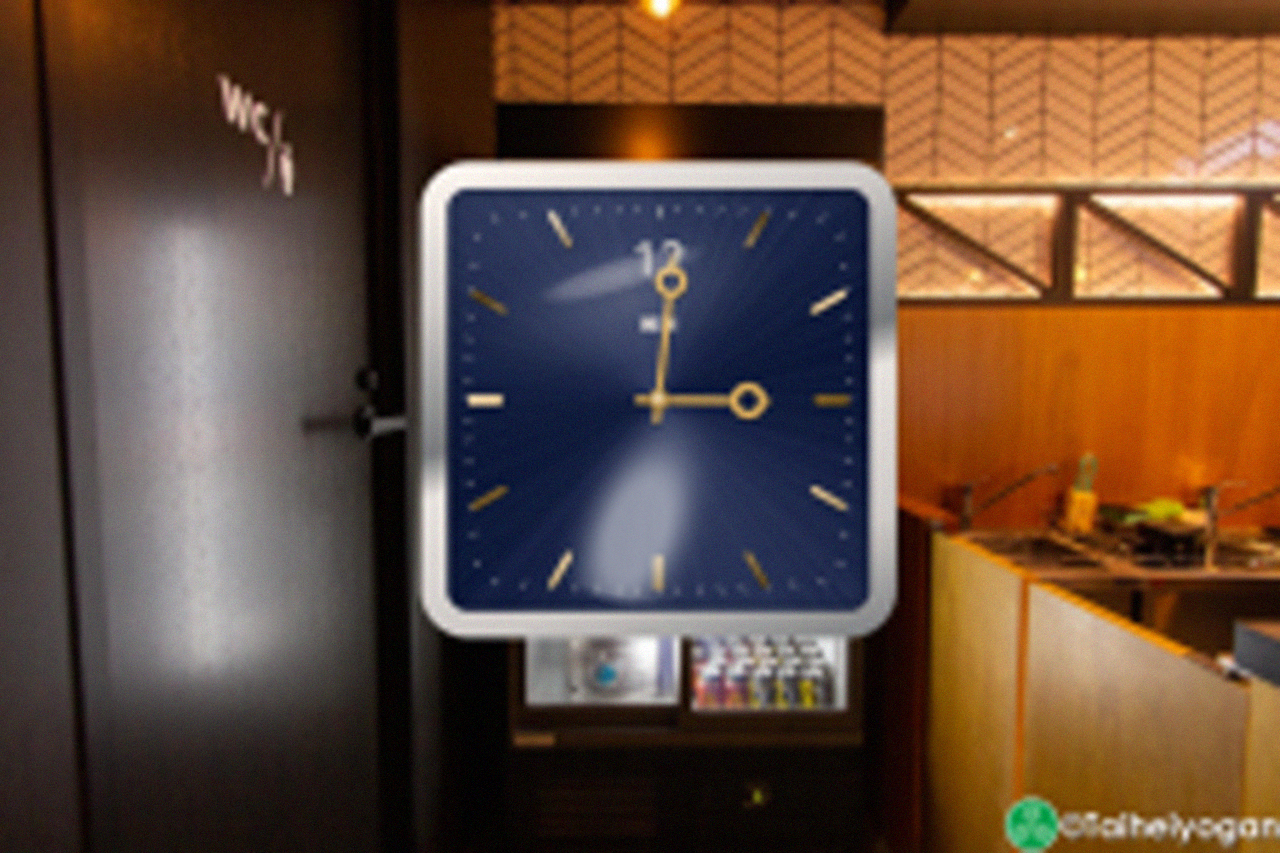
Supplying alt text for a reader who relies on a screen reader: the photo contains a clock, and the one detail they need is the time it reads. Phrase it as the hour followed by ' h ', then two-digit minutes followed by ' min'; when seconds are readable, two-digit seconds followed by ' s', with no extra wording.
3 h 01 min
